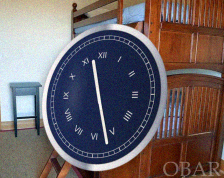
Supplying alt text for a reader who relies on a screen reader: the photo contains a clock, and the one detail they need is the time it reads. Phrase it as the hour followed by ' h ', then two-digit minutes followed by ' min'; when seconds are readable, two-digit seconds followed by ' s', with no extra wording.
11 h 27 min
